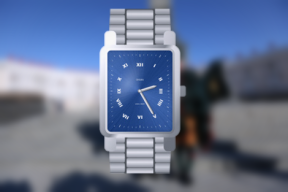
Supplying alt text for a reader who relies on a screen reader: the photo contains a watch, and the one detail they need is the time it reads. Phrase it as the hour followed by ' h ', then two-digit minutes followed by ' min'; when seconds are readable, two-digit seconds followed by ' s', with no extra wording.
2 h 25 min
